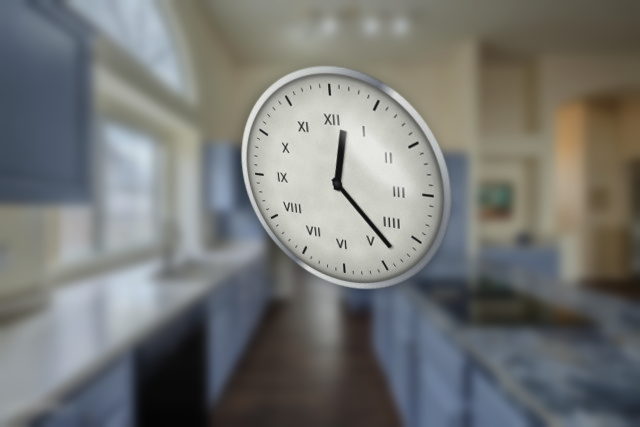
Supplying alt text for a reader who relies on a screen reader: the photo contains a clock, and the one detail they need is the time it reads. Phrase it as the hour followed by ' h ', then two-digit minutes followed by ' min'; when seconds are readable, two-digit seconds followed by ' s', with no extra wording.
12 h 23 min
